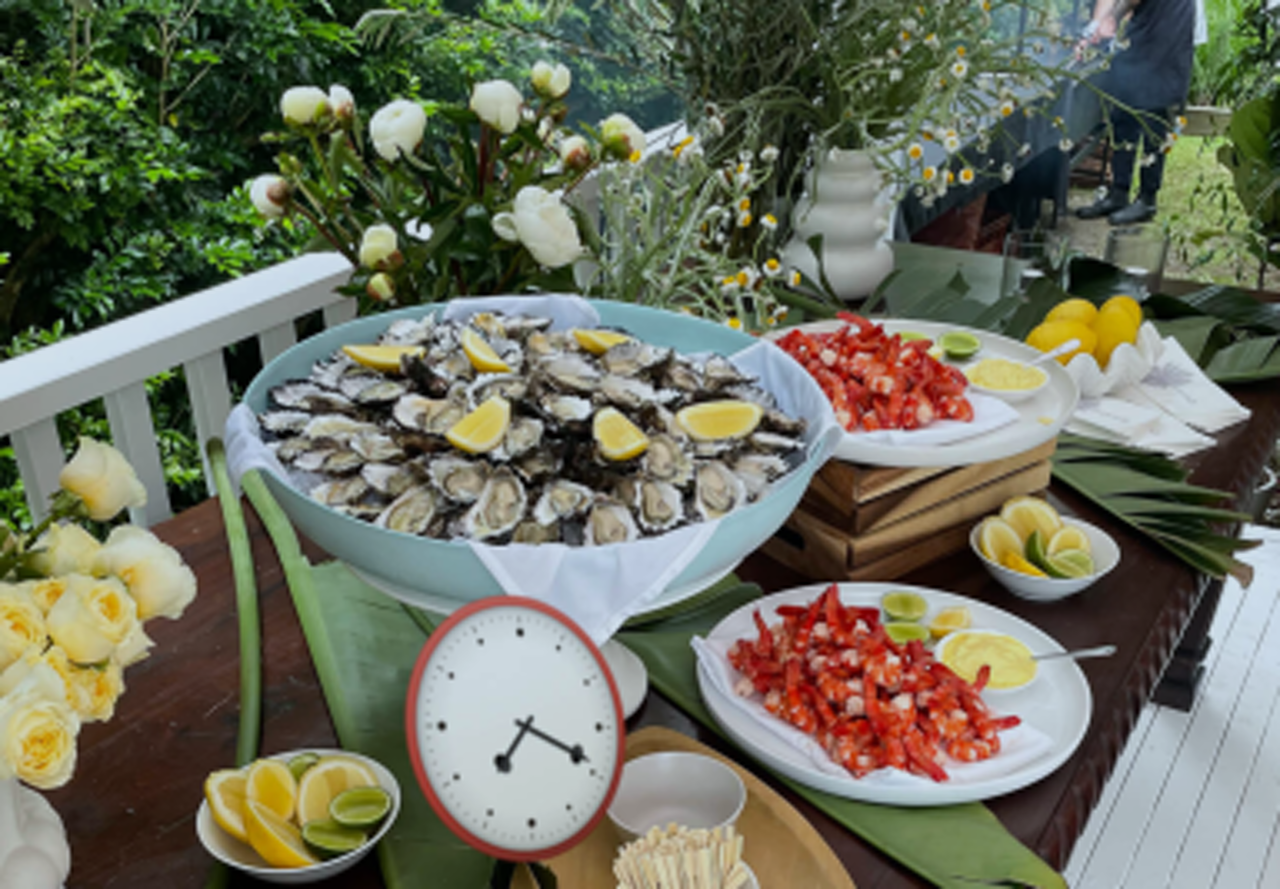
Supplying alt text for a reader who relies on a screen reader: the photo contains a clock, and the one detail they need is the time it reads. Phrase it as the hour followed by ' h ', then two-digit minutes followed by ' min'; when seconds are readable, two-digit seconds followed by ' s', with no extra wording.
7 h 19 min
